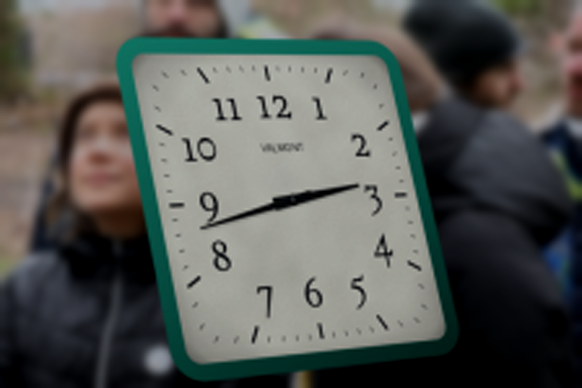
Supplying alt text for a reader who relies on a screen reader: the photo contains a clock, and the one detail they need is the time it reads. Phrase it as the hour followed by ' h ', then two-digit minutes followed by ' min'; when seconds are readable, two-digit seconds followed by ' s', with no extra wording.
2 h 43 min
